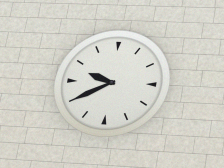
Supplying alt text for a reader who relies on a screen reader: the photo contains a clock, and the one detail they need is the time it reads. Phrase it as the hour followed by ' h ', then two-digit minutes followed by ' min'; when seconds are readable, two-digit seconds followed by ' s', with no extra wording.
9 h 40 min
